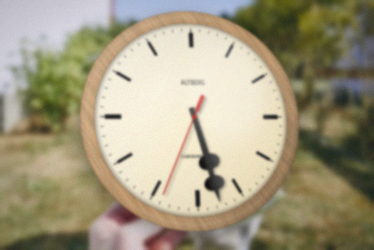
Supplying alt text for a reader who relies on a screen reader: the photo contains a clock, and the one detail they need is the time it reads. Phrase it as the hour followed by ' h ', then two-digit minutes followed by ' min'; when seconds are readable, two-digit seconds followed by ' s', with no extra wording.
5 h 27 min 34 s
